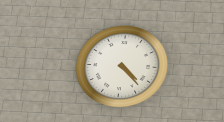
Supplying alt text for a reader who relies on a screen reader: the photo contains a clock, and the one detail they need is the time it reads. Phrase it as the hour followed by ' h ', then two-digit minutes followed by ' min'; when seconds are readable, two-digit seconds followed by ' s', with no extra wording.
4 h 23 min
